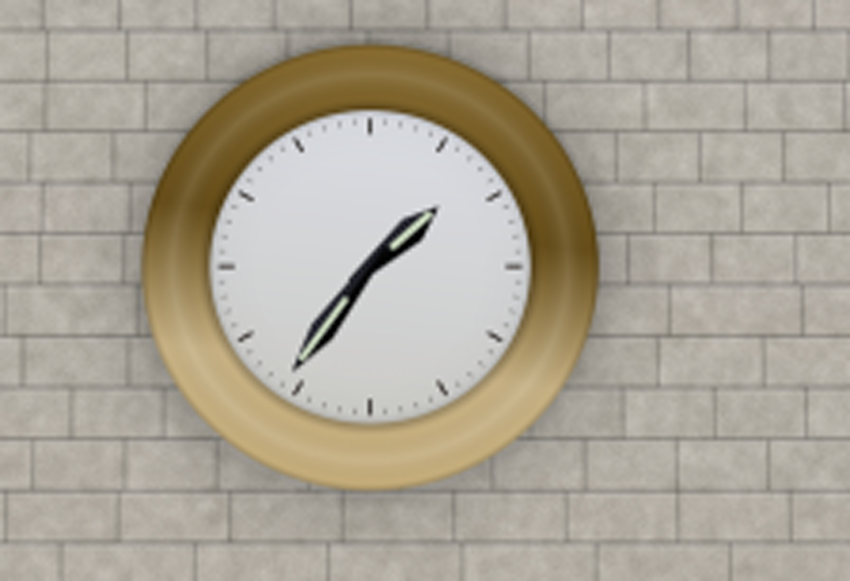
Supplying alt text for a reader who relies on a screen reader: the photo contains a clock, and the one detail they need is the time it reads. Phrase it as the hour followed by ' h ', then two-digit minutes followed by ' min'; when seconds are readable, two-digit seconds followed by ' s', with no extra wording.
1 h 36 min
